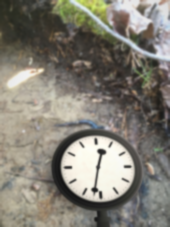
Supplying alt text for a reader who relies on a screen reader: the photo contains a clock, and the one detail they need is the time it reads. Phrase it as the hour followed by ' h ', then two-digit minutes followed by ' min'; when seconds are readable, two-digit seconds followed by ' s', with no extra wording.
12 h 32 min
